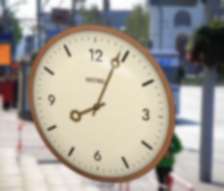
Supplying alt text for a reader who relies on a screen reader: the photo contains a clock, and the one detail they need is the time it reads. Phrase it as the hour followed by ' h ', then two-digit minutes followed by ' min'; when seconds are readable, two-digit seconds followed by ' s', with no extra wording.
8 h 04 min
